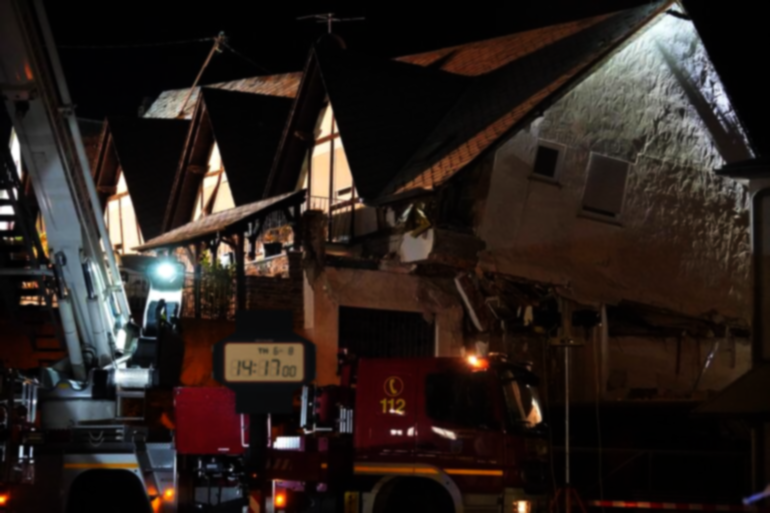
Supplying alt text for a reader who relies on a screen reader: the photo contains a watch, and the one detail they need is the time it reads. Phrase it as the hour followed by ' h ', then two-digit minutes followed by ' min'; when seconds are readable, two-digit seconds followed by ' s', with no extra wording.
14 h 17 min
